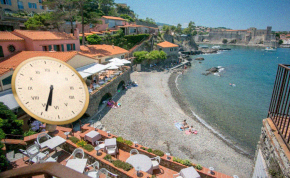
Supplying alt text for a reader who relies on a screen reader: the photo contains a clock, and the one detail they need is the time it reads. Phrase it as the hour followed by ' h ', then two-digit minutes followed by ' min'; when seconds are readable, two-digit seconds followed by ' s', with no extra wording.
6 h 34 min
